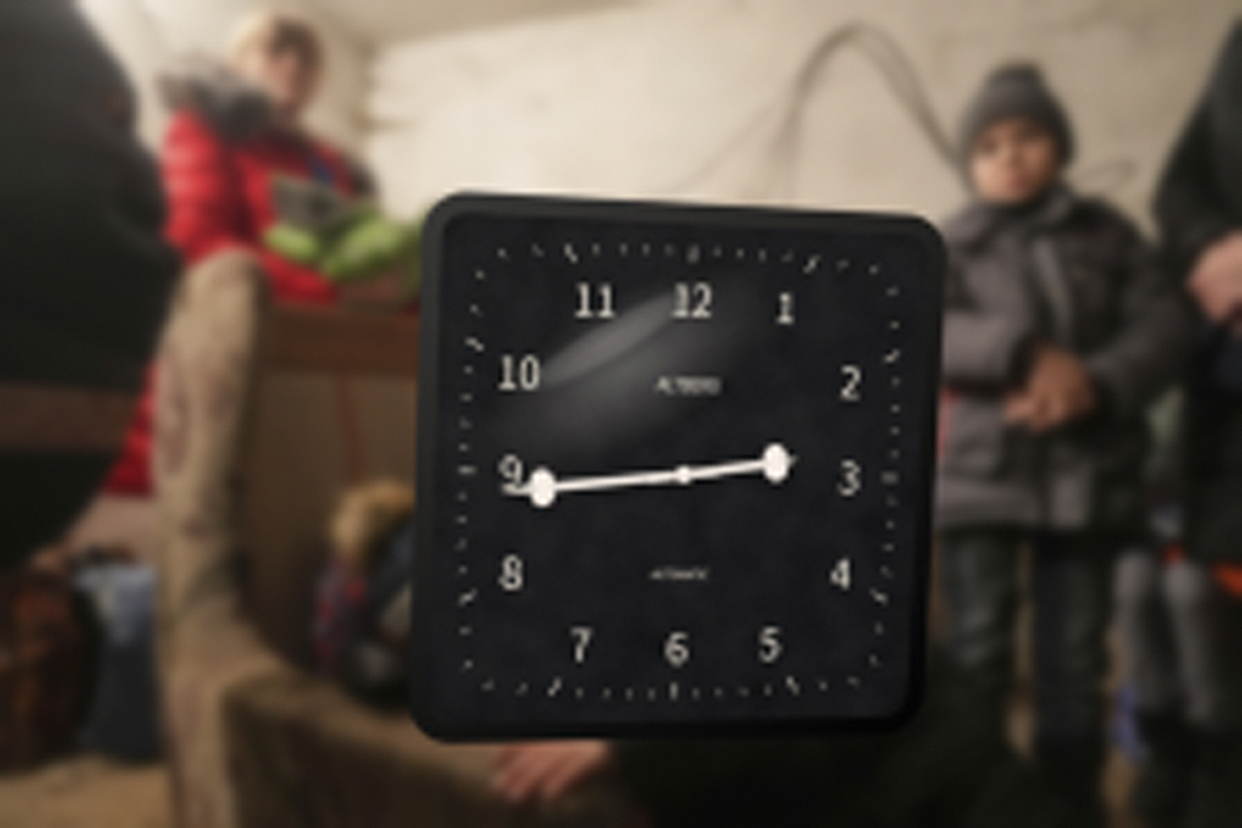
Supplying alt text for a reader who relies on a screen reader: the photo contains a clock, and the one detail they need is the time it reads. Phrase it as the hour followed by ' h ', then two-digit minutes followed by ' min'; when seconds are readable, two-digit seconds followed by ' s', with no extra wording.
2 h 44 min
